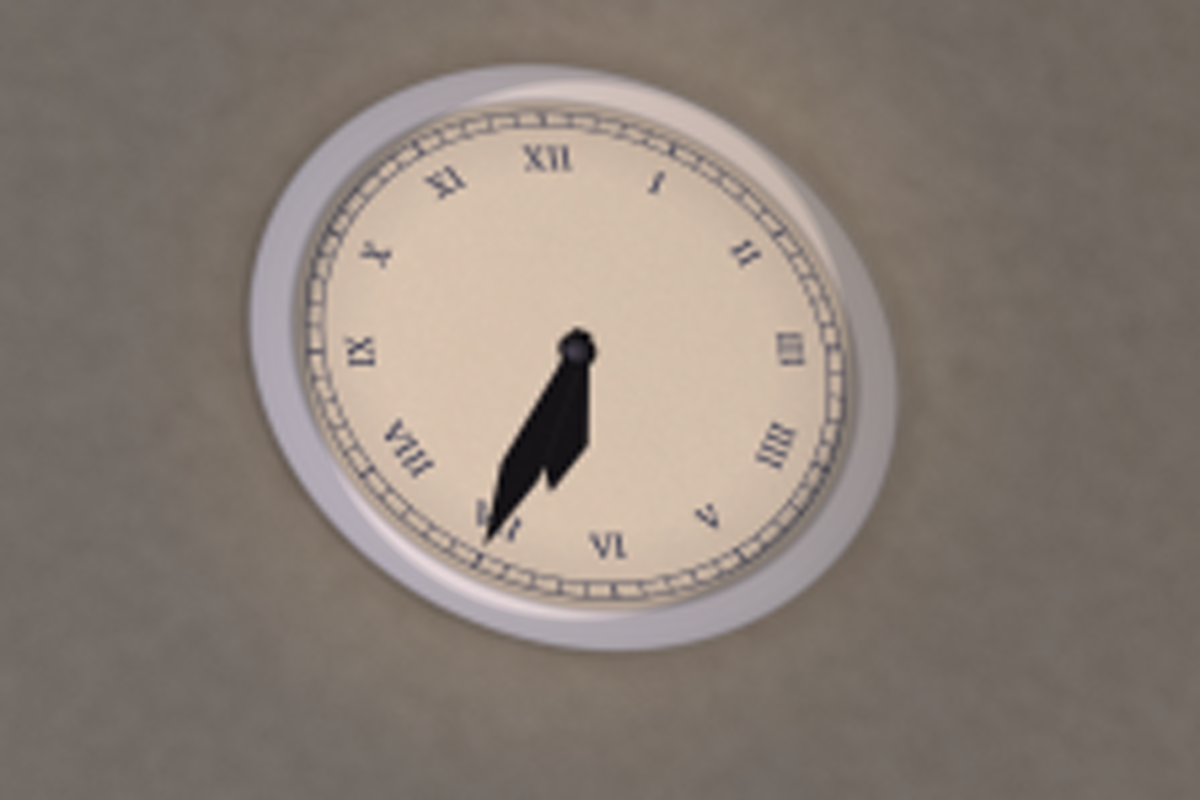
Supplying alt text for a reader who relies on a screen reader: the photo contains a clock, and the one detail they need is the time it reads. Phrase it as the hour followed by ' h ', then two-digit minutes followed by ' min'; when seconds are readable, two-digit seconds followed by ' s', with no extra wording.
6 h 35 min
